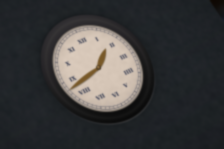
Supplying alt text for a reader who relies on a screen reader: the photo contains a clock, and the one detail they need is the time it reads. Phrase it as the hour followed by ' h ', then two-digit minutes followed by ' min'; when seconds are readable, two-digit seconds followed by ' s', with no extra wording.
1 h 43 min
